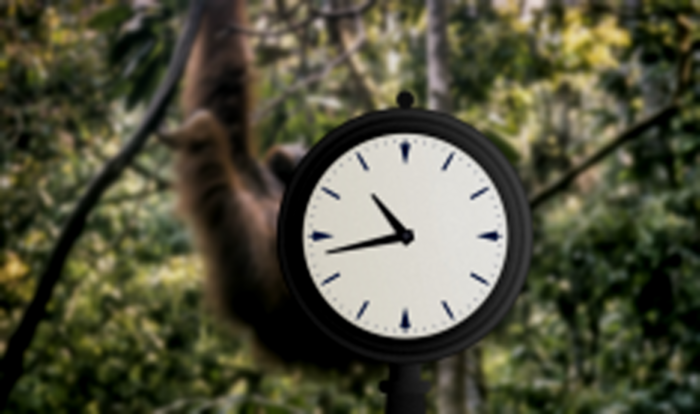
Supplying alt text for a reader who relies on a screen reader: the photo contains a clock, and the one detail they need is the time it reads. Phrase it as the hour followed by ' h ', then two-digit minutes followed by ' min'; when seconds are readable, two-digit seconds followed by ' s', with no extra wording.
10 h 43 min
